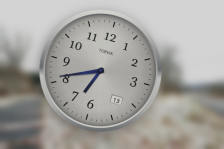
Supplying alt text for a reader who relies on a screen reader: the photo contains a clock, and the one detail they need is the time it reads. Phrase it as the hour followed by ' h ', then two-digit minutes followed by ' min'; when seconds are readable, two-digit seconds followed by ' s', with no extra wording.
6 h 41 min
